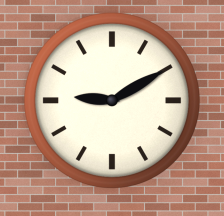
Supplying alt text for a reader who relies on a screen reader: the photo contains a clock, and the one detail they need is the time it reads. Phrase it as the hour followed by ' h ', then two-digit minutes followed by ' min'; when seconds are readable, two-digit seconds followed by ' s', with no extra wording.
9 h 10 min
